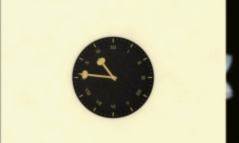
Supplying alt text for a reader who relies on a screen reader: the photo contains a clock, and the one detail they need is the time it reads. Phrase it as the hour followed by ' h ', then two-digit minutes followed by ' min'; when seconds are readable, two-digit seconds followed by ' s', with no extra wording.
10 h 46 min
